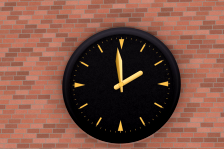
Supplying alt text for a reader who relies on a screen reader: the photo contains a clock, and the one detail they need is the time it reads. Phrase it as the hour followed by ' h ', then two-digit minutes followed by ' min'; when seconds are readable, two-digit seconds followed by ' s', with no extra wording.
1 h 59 min
